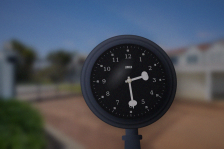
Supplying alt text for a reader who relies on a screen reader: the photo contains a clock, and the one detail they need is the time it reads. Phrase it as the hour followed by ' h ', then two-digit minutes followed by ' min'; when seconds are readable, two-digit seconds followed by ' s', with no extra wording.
2 h 29 min
